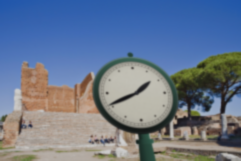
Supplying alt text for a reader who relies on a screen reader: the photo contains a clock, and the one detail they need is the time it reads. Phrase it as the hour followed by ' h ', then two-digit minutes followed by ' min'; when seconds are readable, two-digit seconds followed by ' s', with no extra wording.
1 h 41 min
